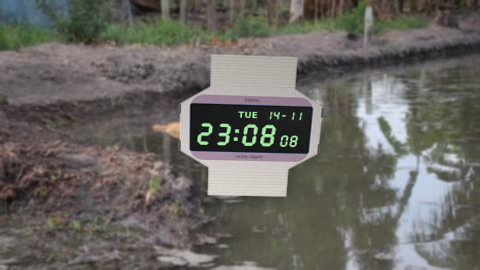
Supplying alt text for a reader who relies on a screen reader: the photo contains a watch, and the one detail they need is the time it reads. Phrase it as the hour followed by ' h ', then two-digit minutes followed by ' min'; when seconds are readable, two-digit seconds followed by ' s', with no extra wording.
23 h 08 min 08 s
